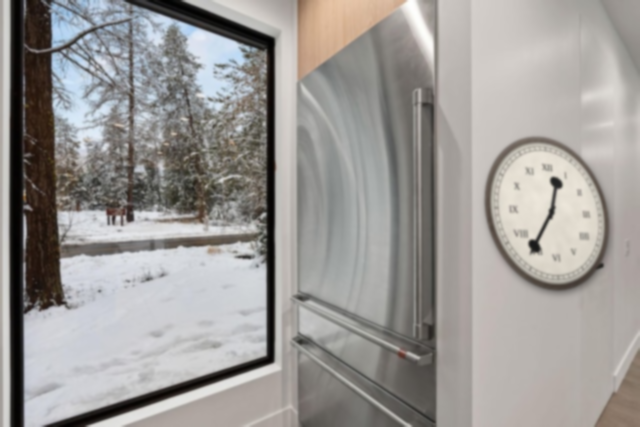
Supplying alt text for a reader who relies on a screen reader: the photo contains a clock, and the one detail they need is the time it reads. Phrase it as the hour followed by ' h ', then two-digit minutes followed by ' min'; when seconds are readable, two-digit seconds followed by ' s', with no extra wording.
12 h 36 min
